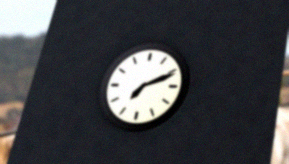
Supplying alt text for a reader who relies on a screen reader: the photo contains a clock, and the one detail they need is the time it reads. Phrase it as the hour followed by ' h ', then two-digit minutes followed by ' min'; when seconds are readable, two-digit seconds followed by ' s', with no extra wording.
7 h 11 min
